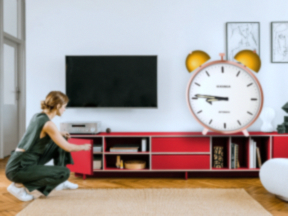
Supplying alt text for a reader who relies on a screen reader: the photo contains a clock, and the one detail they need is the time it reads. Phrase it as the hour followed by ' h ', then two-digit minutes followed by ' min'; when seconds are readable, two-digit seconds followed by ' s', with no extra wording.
8 h 46 min
